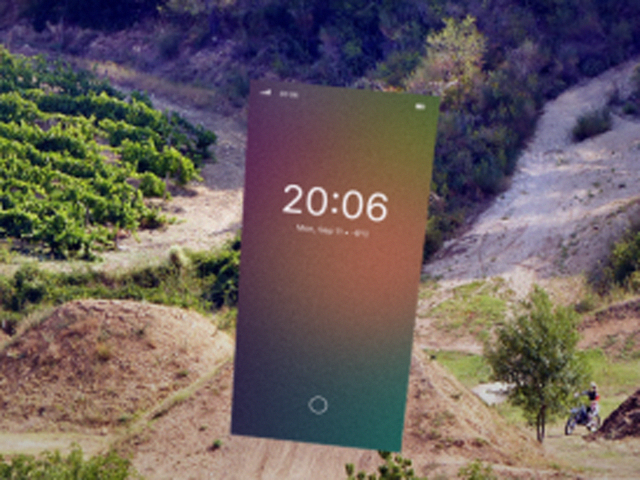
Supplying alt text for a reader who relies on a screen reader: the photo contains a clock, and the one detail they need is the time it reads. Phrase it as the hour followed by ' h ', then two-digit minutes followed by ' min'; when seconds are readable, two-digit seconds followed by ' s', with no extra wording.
20 h 06 min
